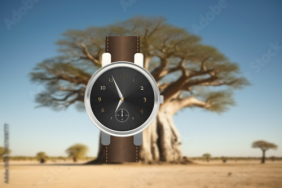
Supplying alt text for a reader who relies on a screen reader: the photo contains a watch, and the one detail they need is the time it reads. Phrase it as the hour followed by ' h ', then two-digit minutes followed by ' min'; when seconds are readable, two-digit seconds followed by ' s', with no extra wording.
6 h 56 min
